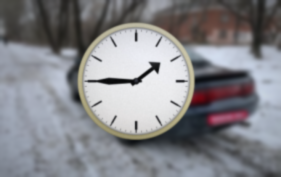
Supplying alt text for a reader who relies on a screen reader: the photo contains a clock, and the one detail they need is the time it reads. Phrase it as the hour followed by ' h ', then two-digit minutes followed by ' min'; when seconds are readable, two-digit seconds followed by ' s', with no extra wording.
1 h 45 min
